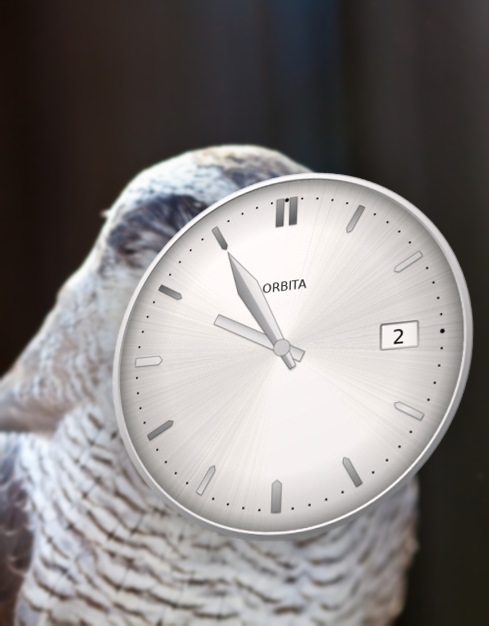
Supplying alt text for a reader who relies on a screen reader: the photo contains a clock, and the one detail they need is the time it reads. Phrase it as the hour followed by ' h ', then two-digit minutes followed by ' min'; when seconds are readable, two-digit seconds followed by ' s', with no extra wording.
9 h 55 min
